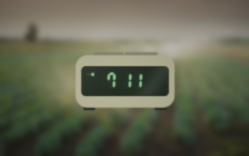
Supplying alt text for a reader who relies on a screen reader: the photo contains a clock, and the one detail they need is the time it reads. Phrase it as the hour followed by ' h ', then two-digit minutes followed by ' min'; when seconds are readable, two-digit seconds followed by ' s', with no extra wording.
7 h 11 min
